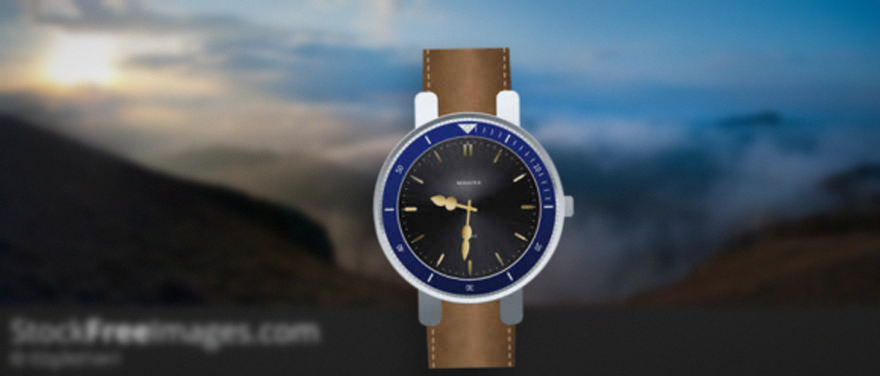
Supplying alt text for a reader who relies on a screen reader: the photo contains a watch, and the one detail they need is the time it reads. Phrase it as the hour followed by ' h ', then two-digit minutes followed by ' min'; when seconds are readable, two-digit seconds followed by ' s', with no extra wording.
9 h 31 min
